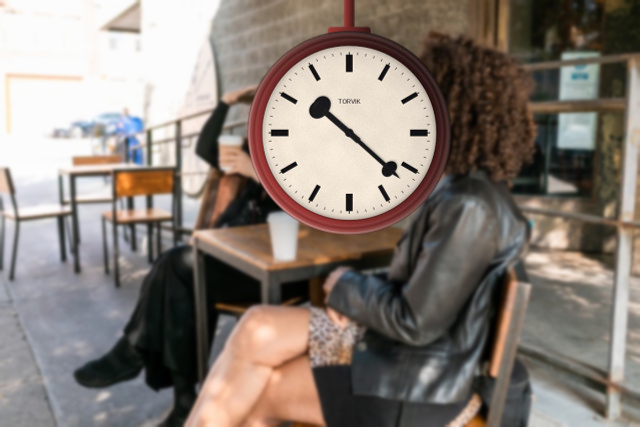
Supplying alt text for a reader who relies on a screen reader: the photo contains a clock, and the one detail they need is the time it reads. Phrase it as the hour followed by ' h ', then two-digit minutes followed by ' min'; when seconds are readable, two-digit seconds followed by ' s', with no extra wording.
10 h 22 min
